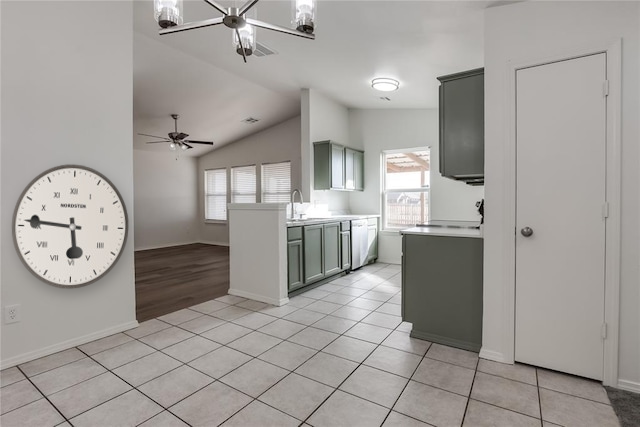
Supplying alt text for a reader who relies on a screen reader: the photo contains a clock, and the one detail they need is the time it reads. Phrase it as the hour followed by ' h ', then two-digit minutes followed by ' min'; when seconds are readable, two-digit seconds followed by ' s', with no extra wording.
5 h 46 min
